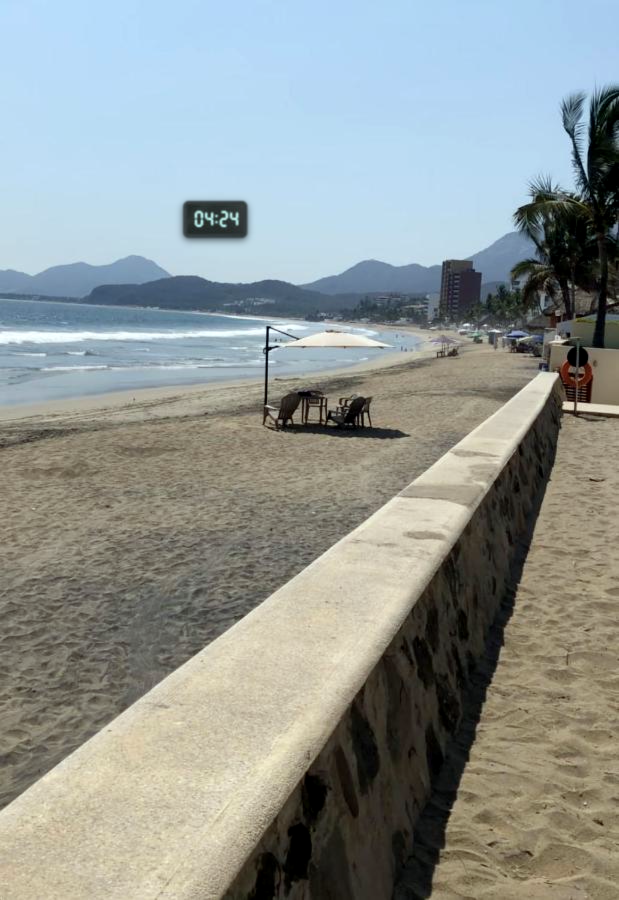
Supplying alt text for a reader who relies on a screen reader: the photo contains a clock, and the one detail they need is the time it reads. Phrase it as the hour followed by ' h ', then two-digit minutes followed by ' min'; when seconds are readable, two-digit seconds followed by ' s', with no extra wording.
4 h 24 min
